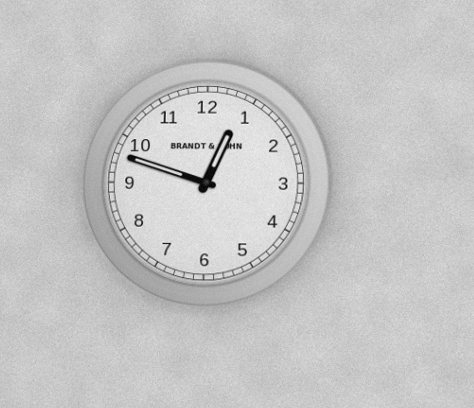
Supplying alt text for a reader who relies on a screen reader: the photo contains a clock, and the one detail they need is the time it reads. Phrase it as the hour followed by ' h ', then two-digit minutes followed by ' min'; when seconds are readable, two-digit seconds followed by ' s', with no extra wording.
12 h 48 min
